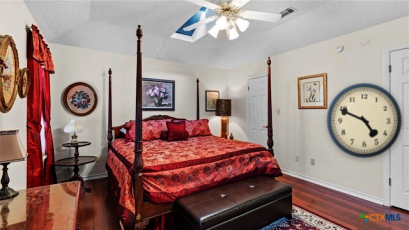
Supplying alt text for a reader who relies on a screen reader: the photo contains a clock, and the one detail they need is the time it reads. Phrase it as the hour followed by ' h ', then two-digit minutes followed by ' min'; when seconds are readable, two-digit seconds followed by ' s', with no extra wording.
4 h 49 min
